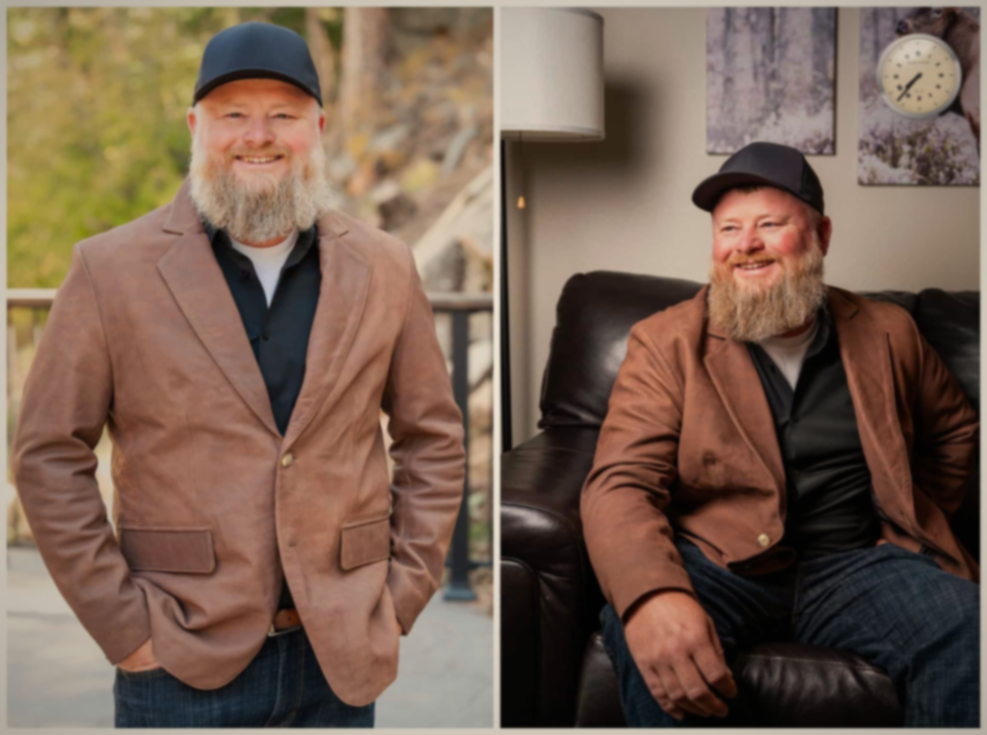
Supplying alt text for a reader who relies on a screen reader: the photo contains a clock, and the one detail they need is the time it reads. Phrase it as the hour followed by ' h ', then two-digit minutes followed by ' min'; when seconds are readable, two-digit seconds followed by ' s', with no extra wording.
7 h 37 min
